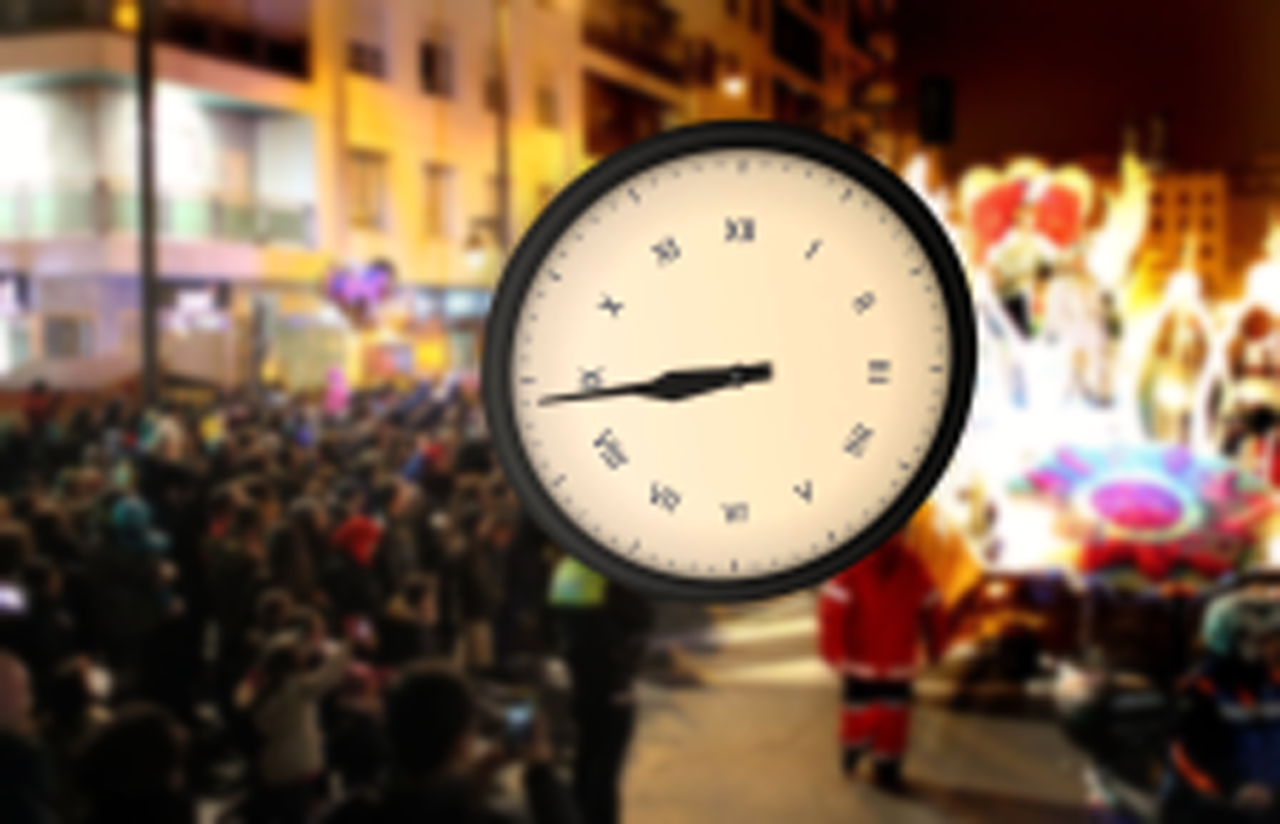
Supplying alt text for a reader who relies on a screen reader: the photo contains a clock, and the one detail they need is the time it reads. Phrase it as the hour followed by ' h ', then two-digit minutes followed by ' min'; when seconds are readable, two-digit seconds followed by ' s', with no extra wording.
8 h 44 min
